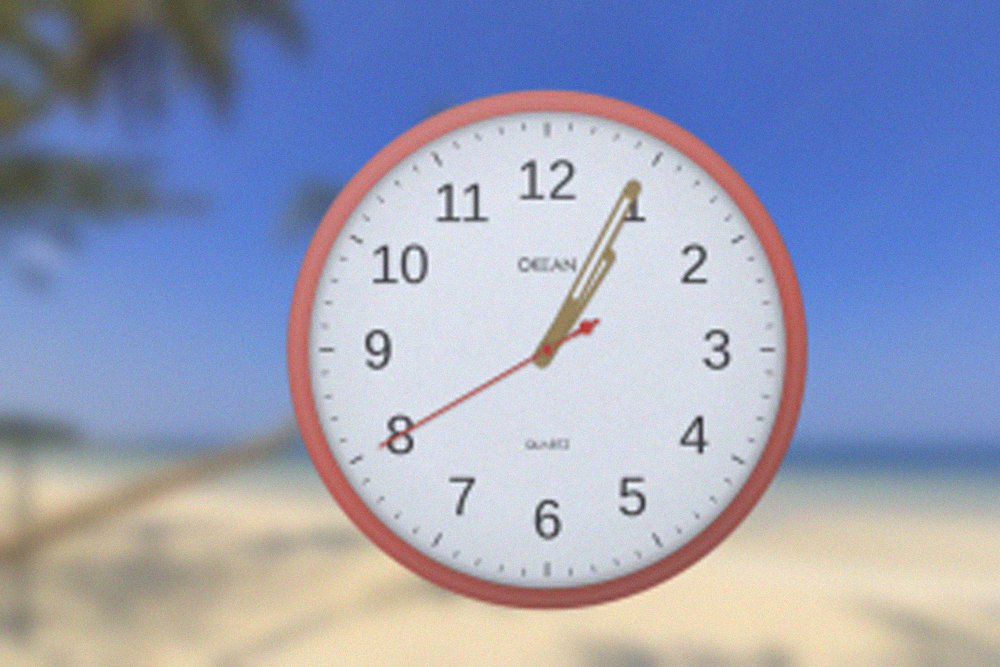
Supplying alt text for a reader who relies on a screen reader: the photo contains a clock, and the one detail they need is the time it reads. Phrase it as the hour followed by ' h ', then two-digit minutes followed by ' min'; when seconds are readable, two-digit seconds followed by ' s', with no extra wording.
1 h 04 min 40 s
